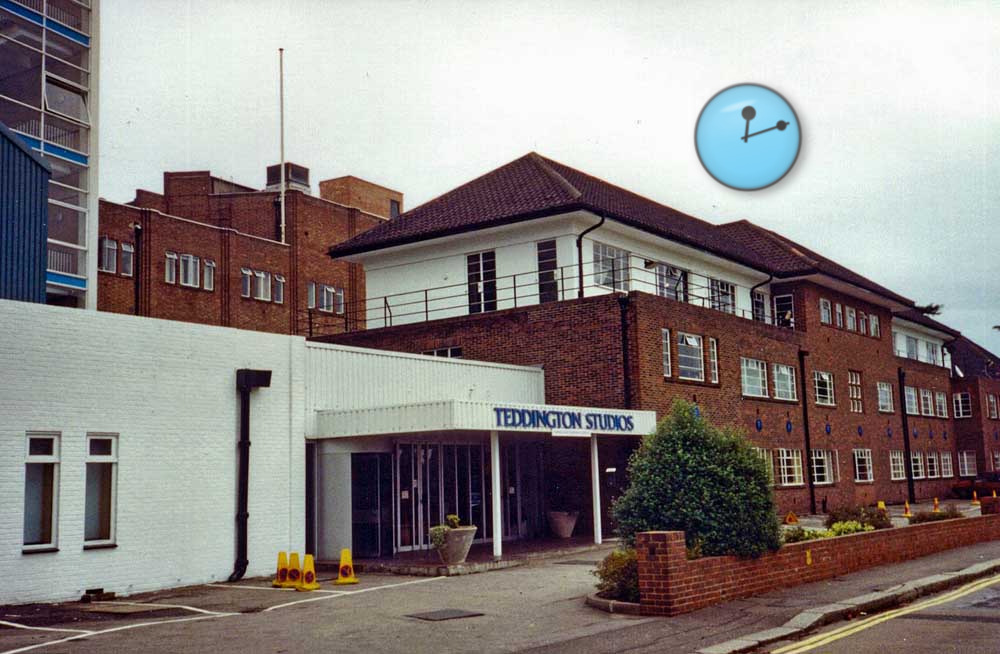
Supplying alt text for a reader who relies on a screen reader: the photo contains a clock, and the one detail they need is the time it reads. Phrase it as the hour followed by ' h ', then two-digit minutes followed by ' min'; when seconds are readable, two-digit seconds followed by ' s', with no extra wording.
12 h 12 min
